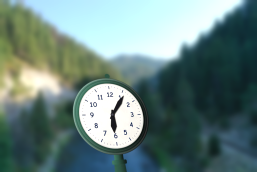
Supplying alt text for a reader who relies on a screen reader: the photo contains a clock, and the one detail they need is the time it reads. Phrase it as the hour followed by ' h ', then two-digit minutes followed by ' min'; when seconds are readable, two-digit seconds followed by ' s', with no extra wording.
6 h 06 min
